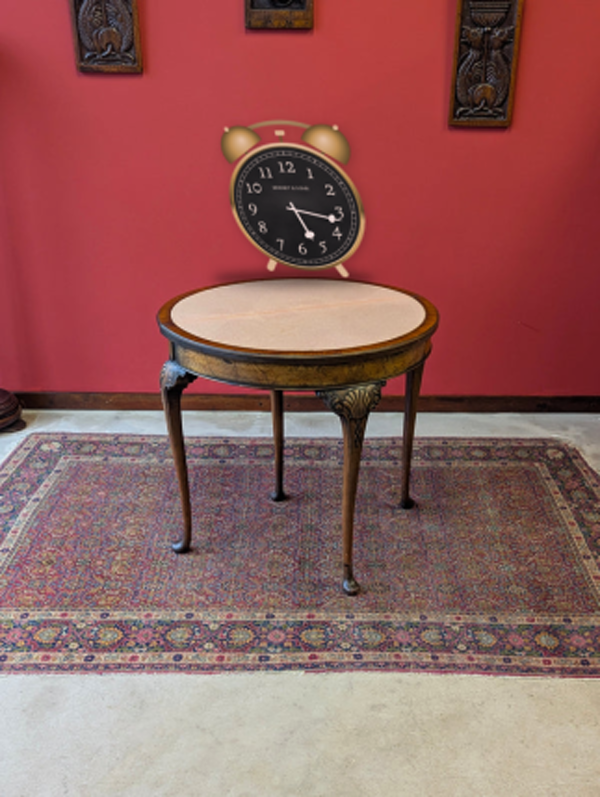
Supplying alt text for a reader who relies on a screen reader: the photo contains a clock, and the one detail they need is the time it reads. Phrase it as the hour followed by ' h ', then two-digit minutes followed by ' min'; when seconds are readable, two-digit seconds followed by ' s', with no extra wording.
5 h 17 min
